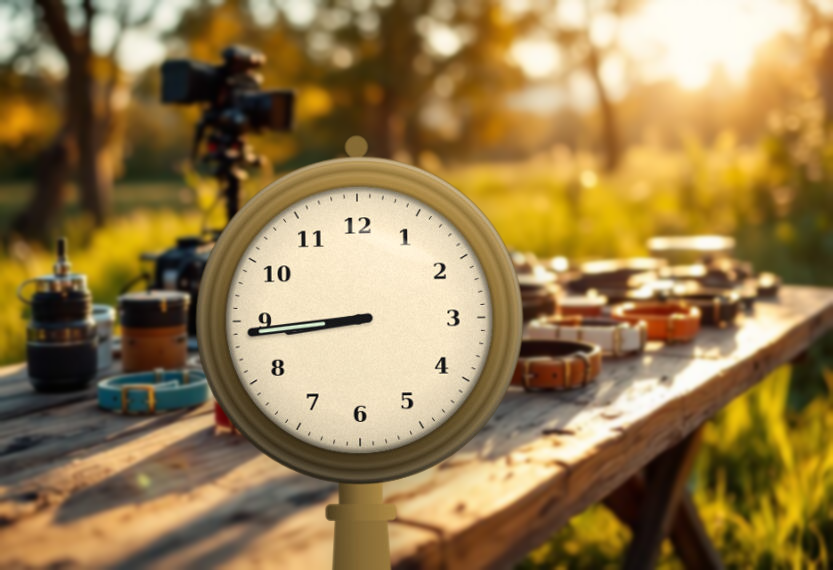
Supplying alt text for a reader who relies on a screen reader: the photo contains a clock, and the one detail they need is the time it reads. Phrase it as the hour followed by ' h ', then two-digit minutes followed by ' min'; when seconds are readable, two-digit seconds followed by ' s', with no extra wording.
8 h 44 min
